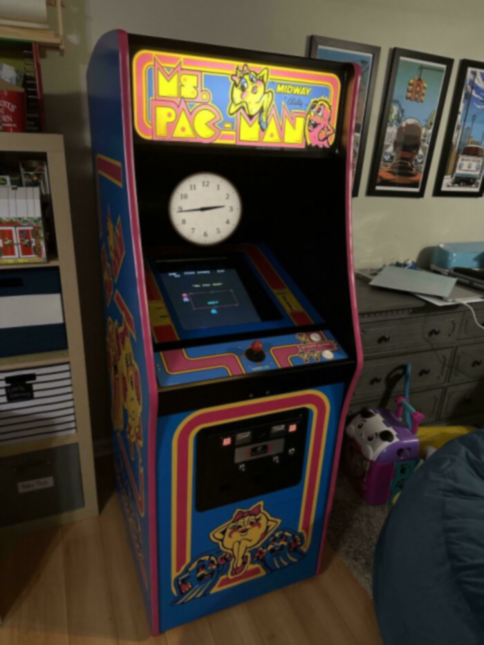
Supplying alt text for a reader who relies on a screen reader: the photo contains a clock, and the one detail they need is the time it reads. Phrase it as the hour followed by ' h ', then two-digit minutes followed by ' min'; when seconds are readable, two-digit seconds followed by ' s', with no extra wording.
2 h 44 min
